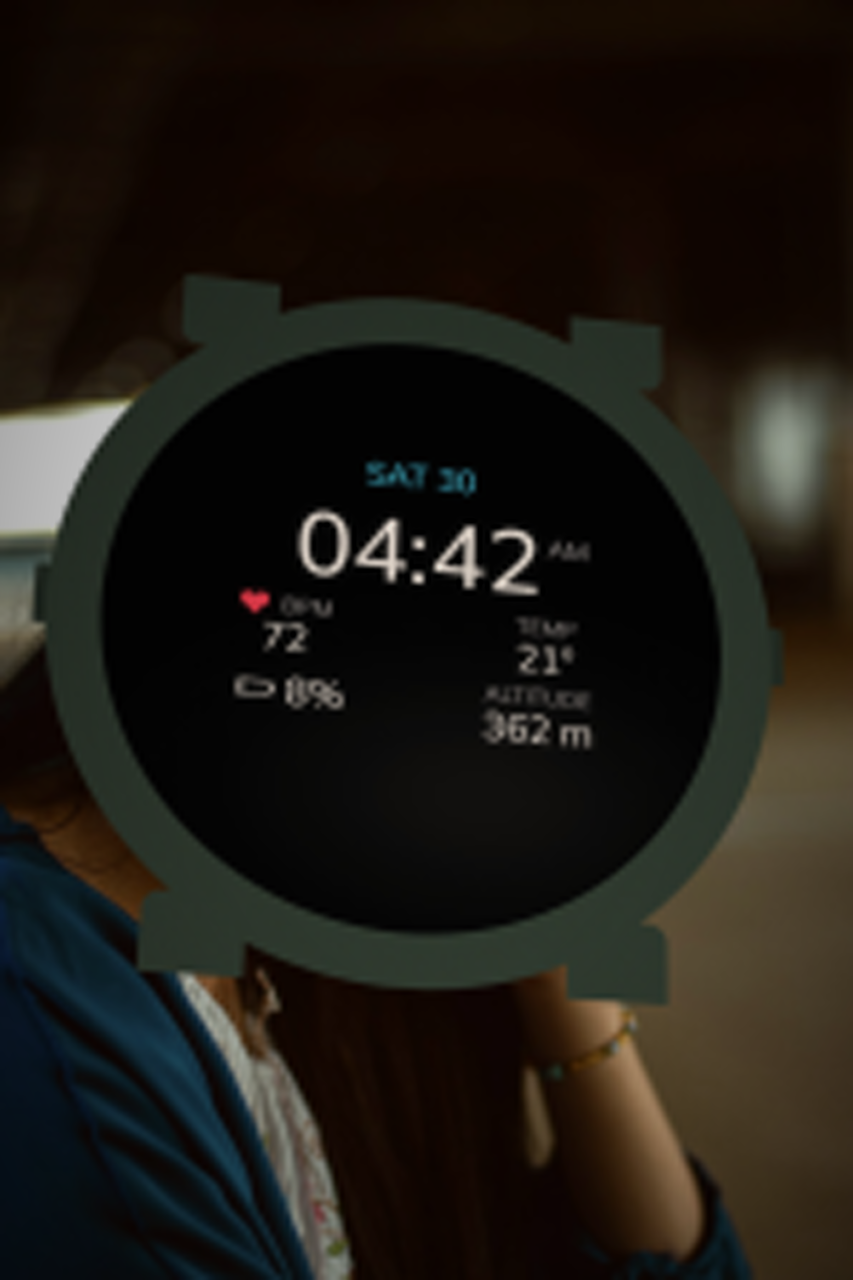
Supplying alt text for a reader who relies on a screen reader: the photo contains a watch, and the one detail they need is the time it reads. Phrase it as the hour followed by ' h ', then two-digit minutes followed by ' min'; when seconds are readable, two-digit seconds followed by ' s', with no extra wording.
4 h 42 min
